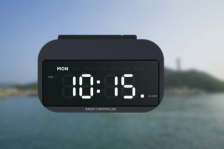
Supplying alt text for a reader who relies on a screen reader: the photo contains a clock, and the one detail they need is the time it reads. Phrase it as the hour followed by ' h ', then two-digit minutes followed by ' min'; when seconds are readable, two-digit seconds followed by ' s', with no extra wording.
10 h 15 min
